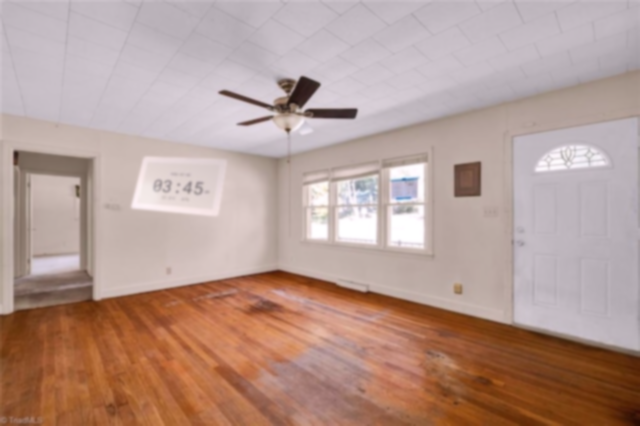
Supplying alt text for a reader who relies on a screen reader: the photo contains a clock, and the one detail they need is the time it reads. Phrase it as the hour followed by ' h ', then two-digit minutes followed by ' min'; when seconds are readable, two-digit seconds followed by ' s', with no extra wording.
3 h 45 min
